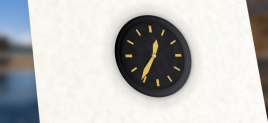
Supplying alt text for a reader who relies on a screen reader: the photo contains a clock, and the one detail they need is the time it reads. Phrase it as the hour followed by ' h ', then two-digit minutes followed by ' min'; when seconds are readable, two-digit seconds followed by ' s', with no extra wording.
12 h 36 min
